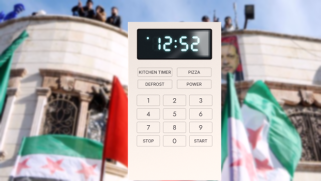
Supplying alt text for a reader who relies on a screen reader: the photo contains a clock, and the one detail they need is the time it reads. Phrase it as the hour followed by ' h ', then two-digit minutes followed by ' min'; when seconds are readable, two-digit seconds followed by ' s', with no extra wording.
12 h 52 min
